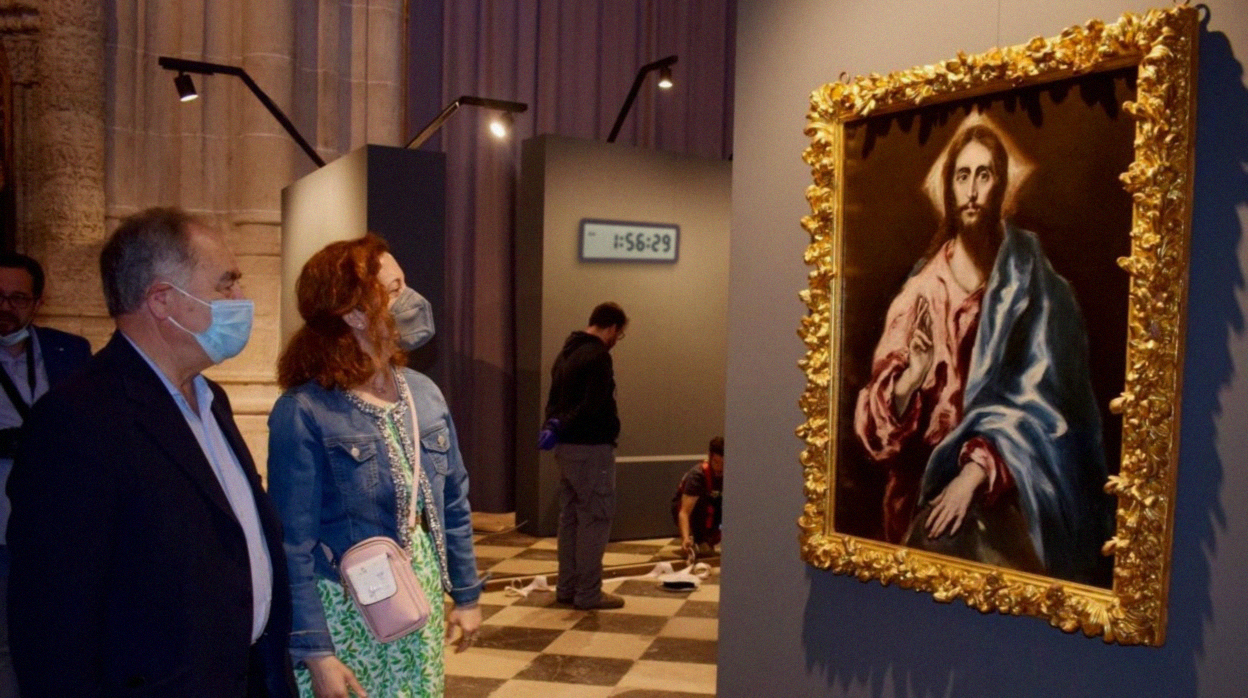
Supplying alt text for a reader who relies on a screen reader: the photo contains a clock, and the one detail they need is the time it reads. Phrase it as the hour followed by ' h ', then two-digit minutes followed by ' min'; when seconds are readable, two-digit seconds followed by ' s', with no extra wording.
1 h 56 min 29 s
